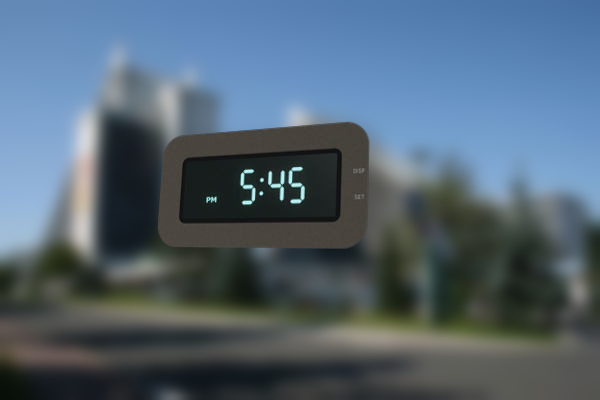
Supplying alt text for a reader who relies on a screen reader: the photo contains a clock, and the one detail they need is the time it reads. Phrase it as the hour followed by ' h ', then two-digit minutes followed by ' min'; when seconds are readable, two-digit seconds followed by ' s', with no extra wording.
5 h 45 min
